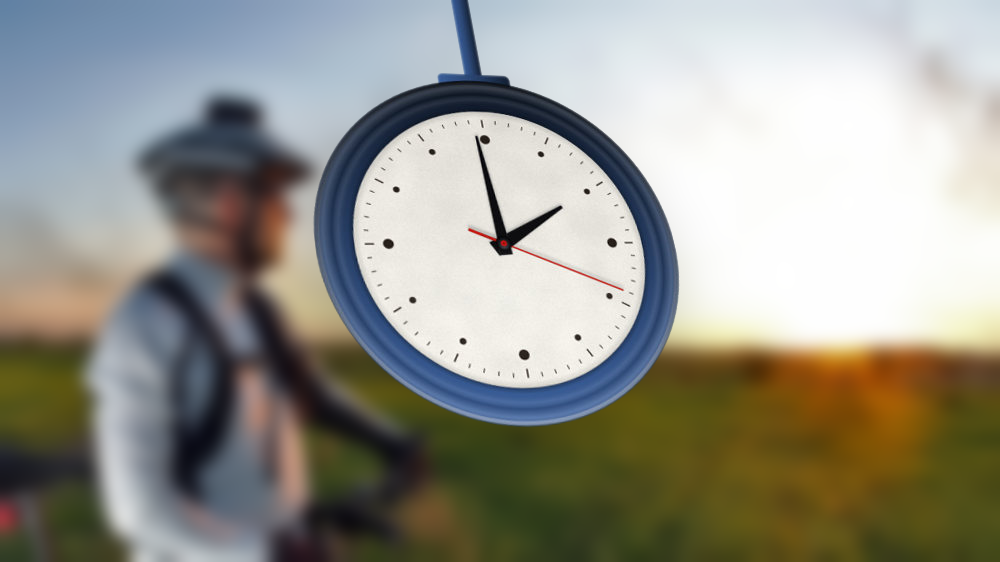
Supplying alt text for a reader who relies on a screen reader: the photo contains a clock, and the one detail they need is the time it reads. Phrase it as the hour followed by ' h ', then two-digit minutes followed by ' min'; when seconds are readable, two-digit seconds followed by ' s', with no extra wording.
1 h 59 min 19 s
